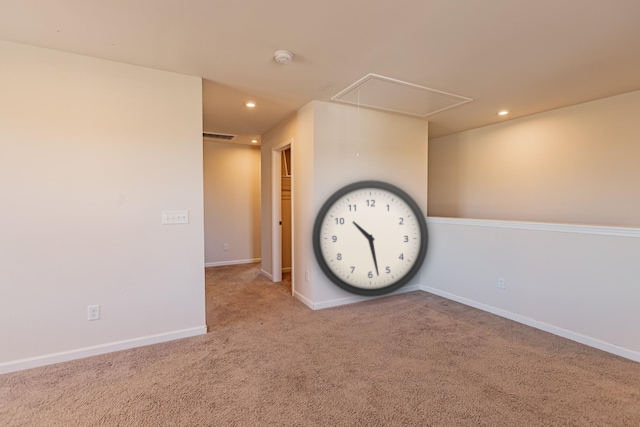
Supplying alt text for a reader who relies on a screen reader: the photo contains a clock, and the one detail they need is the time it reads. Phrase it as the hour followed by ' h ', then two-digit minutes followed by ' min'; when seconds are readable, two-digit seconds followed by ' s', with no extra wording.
10 h 28 min
